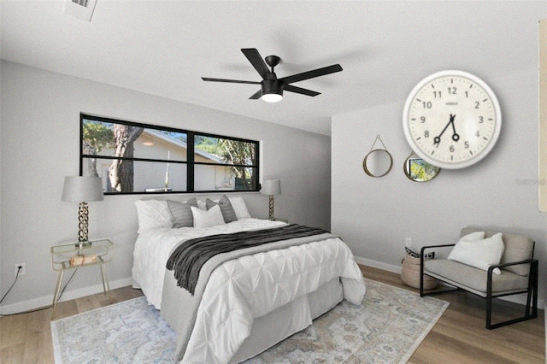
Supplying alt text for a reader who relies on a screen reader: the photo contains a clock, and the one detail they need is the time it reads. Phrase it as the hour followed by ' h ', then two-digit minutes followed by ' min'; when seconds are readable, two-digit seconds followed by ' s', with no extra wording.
5 h 36 min
